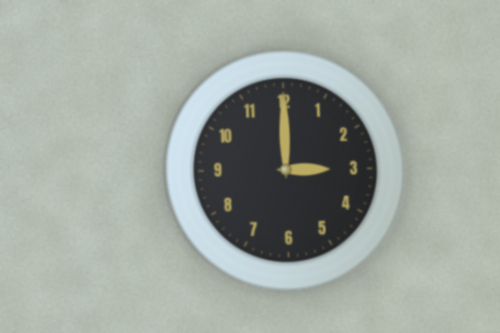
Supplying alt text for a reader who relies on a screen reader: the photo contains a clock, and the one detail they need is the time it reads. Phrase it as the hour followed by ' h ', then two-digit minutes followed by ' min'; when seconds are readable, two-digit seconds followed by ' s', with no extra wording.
3 h 00 min
